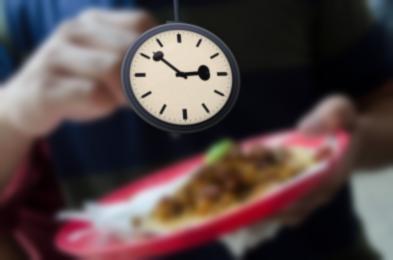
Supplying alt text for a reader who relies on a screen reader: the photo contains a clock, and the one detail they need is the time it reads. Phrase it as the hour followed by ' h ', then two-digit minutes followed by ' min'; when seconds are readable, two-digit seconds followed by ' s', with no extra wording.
2 h 52 min
